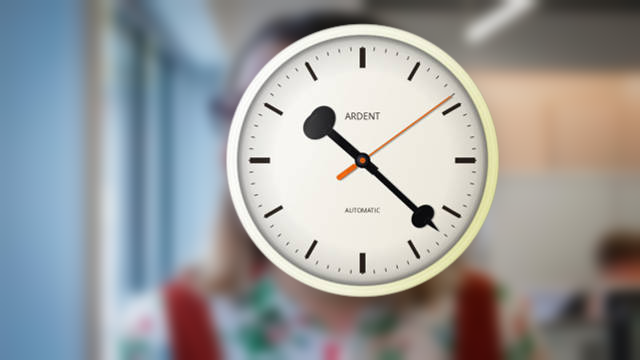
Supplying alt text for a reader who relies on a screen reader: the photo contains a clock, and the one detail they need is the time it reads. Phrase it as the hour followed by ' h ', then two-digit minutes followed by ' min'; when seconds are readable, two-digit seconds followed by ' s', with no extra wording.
10 h 22 min 09 s
